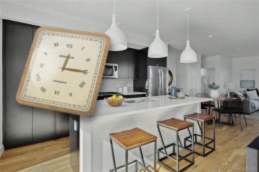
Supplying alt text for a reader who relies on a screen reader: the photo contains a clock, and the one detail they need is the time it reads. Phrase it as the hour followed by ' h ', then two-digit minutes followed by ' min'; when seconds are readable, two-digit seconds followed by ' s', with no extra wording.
12 h 15 min
